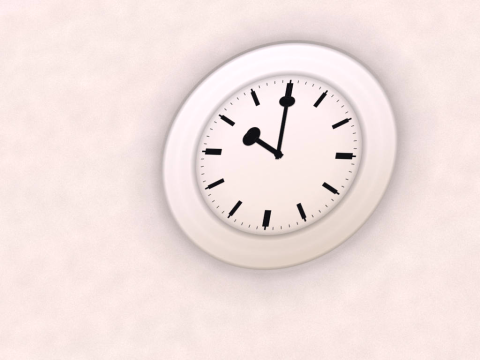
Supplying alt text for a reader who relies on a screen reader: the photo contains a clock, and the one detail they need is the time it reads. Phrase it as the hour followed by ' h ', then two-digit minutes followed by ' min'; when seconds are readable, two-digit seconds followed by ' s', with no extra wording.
10 h 00 min
